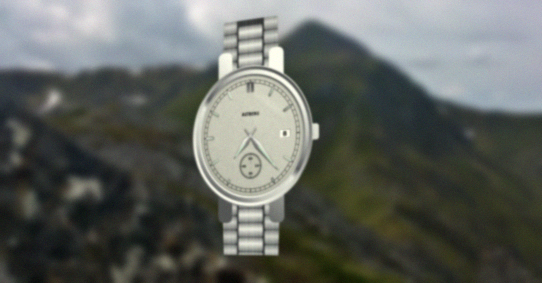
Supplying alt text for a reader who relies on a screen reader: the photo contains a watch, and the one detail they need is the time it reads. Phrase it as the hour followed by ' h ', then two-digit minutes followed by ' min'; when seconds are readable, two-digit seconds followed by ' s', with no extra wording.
7 h 23 min
